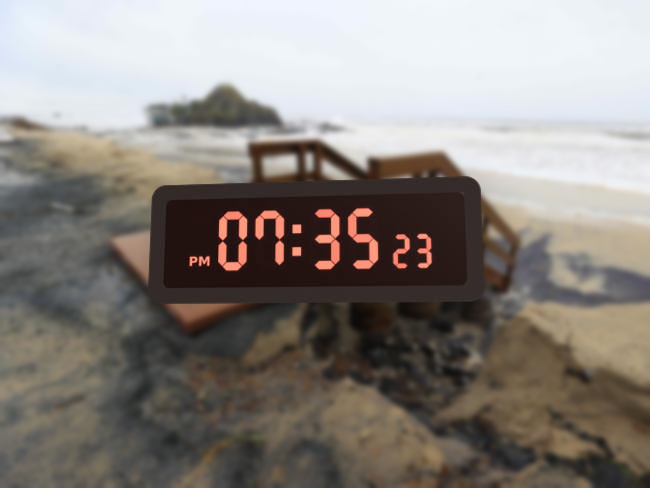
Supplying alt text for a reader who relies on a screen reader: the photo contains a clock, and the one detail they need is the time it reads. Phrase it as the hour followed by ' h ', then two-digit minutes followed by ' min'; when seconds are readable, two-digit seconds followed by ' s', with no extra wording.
7 h 35 min 23 s
